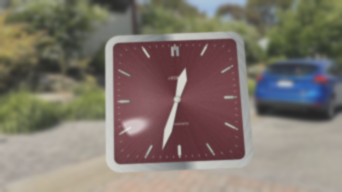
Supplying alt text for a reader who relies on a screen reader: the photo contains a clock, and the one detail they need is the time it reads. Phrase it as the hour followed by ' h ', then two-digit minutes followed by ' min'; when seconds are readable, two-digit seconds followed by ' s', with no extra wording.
12 h 33 min
